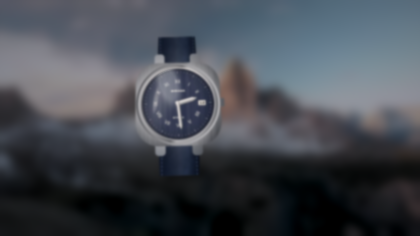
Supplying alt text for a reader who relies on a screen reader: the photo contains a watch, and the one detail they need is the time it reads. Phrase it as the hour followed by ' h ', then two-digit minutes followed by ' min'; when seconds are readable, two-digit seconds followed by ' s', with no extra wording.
2 h 29 min
